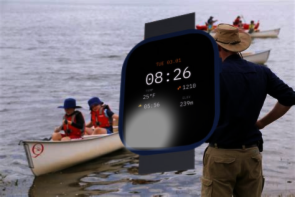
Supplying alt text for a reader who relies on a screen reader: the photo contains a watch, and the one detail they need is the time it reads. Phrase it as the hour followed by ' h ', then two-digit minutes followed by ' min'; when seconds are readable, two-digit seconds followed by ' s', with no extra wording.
8 h 26 min
